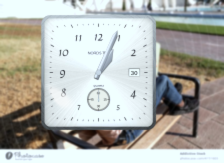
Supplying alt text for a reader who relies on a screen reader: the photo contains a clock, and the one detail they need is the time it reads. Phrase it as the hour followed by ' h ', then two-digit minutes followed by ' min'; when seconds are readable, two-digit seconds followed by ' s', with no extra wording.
1 h 04 min
